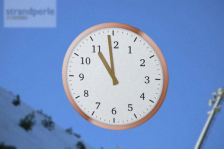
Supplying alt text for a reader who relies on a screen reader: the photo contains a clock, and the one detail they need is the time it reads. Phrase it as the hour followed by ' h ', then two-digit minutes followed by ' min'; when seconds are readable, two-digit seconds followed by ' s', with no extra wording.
10 h 59 min
